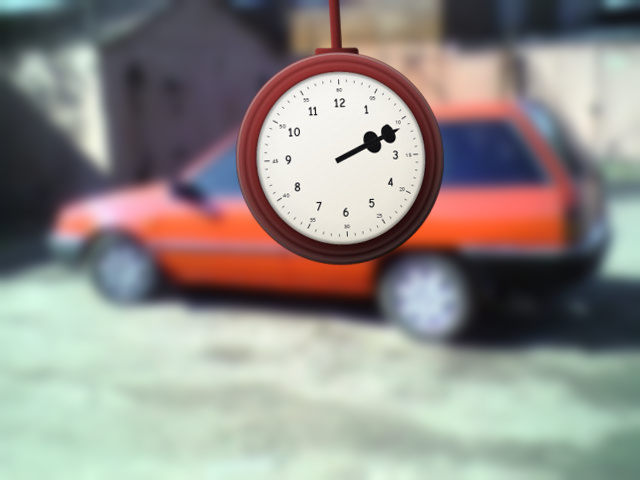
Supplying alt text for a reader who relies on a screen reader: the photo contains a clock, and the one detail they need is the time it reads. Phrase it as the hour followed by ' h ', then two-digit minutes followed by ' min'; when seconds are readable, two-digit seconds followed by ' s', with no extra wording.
2 h 11 min
